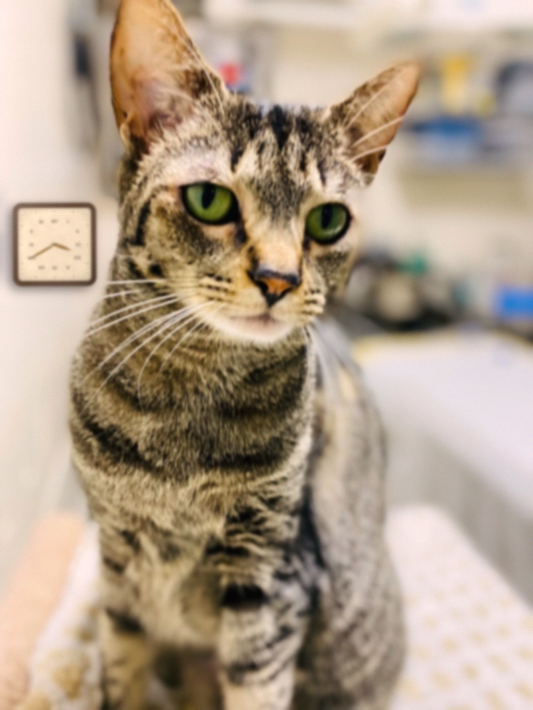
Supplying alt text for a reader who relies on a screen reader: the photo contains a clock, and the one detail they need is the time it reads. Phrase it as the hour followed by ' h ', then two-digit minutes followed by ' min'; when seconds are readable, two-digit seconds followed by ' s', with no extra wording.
3 h 40 min
